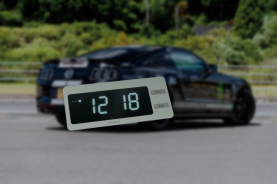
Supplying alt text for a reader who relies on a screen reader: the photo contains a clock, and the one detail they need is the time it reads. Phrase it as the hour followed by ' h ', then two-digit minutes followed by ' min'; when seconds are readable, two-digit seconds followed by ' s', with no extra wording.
12 h 18 min
